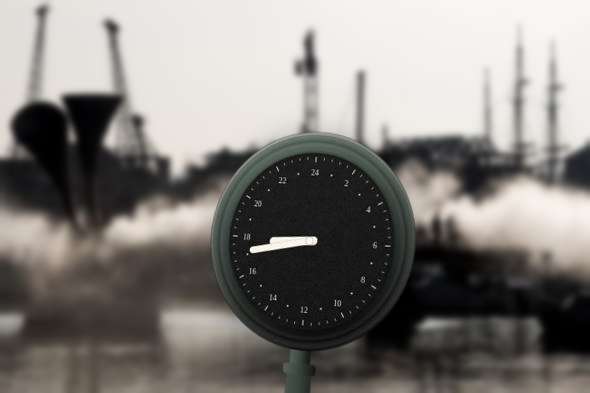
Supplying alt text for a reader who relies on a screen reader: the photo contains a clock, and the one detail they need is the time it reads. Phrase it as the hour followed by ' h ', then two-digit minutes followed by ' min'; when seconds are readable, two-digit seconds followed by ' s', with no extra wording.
17 h 43 min
